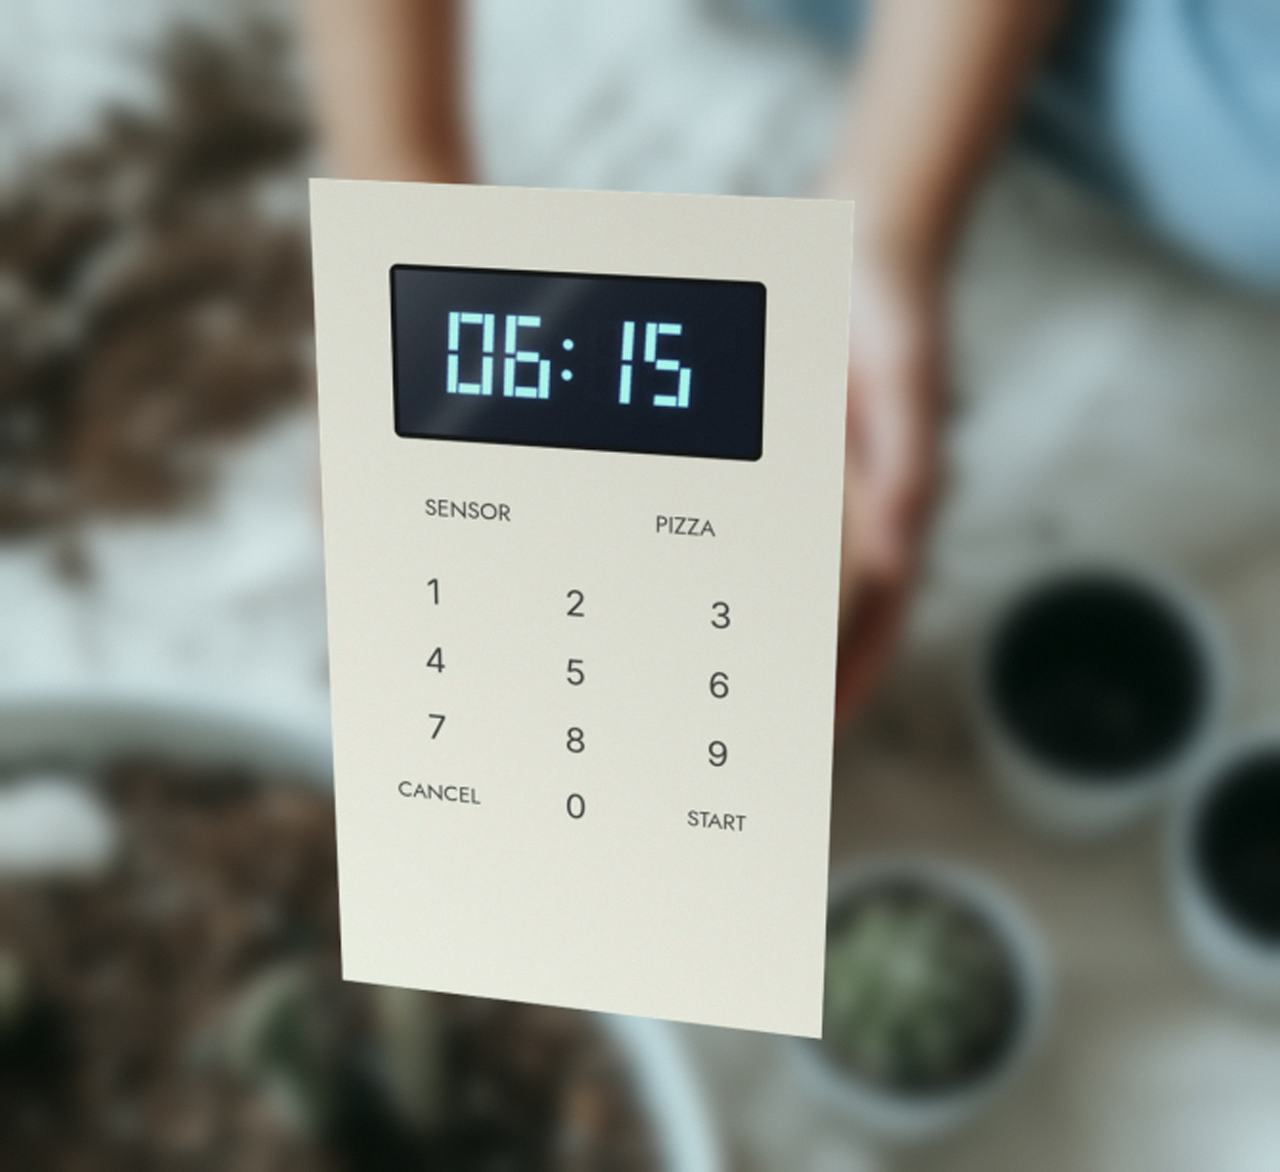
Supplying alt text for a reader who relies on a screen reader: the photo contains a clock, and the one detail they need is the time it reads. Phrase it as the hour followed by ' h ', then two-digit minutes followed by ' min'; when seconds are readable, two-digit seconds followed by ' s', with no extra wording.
6 h 15 min
